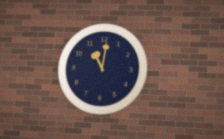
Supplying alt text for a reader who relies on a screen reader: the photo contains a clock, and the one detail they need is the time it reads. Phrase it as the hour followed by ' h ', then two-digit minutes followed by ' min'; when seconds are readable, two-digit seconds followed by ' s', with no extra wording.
11 h 01 min
